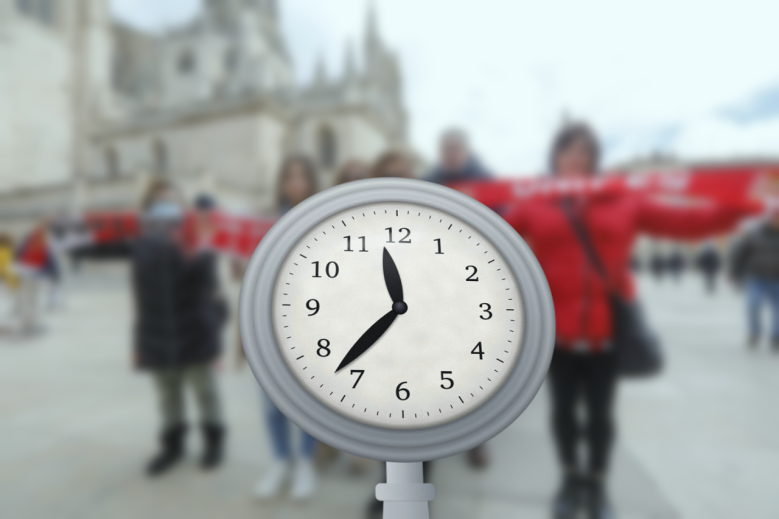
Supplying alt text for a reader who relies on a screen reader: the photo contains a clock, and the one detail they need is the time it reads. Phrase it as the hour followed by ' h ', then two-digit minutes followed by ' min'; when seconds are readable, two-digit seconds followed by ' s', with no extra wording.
11 h 37 min
